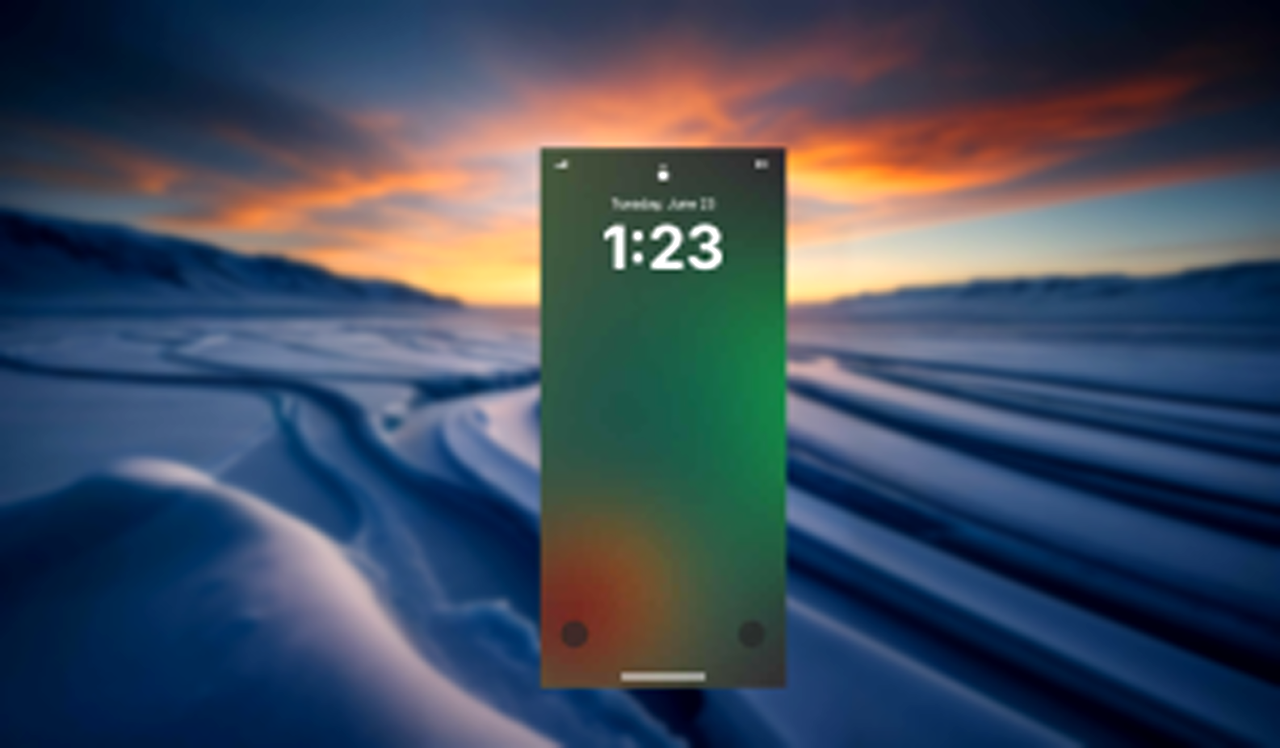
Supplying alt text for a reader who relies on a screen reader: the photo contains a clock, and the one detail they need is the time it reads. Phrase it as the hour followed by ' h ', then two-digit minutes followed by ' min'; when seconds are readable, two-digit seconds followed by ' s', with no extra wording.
1 h 23 min
